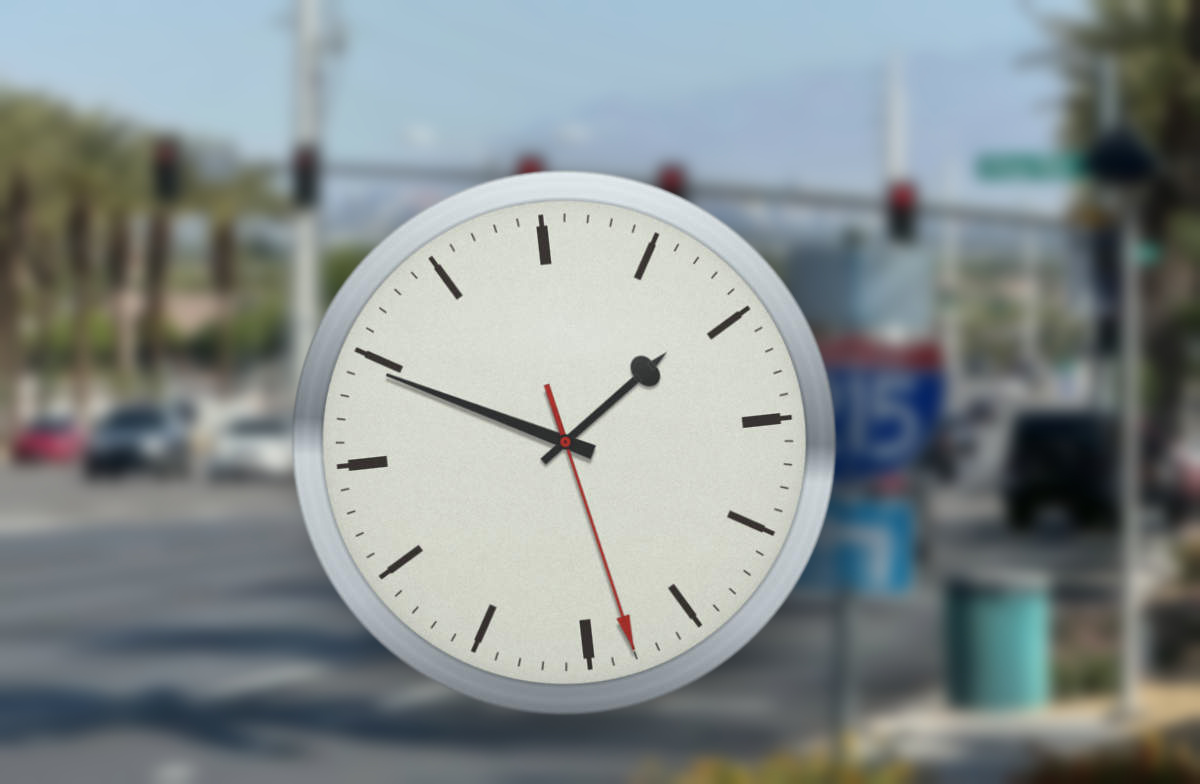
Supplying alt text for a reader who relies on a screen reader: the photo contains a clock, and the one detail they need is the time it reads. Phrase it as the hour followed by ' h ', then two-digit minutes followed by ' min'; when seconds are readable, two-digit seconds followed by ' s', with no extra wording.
1 h 49 min 28 s
